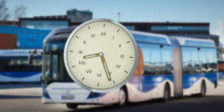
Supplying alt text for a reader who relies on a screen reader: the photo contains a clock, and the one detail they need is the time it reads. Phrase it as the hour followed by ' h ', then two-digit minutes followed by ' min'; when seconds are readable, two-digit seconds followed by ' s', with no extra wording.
8 h 26 min
